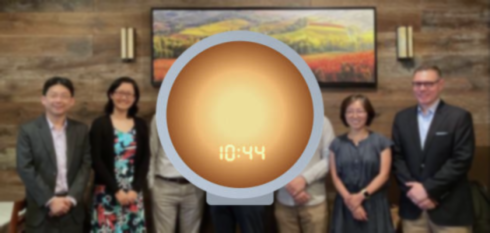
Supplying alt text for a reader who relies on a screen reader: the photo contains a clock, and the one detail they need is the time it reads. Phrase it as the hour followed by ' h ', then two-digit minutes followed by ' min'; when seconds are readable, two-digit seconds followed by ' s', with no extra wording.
10 h 44 min
